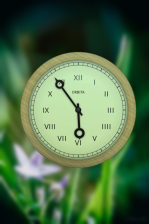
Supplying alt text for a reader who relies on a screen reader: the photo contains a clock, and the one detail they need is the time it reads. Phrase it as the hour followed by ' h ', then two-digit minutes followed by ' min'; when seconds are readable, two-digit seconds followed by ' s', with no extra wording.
5 h 54 min
